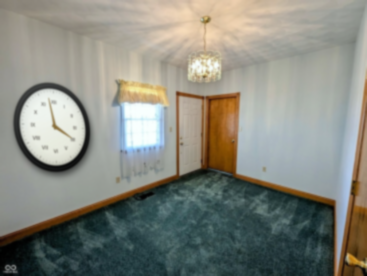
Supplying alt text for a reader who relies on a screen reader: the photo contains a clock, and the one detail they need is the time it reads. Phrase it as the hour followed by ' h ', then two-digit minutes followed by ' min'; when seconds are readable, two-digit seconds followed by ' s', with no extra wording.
3 h 58 min
